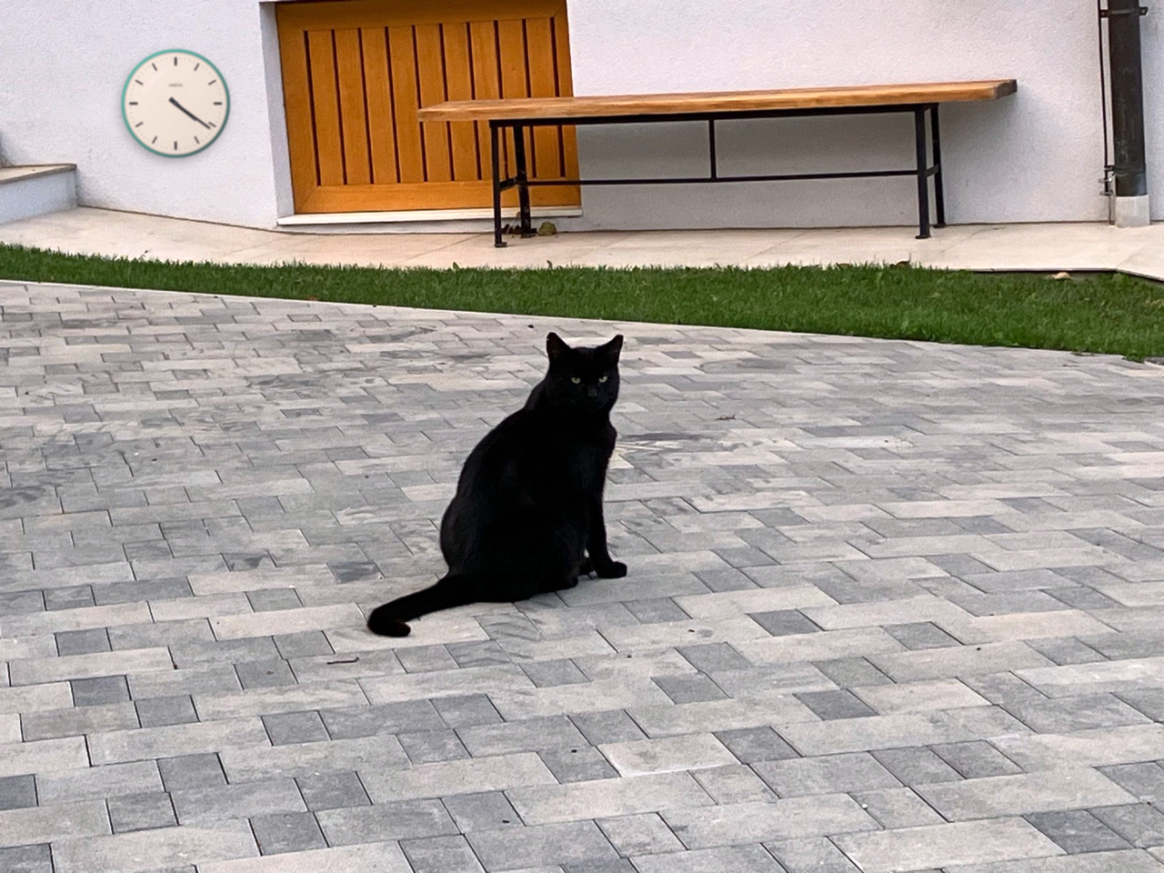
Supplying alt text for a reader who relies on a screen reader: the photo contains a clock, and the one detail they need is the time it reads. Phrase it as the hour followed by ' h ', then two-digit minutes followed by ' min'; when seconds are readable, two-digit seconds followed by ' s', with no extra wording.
4 h 21 min
